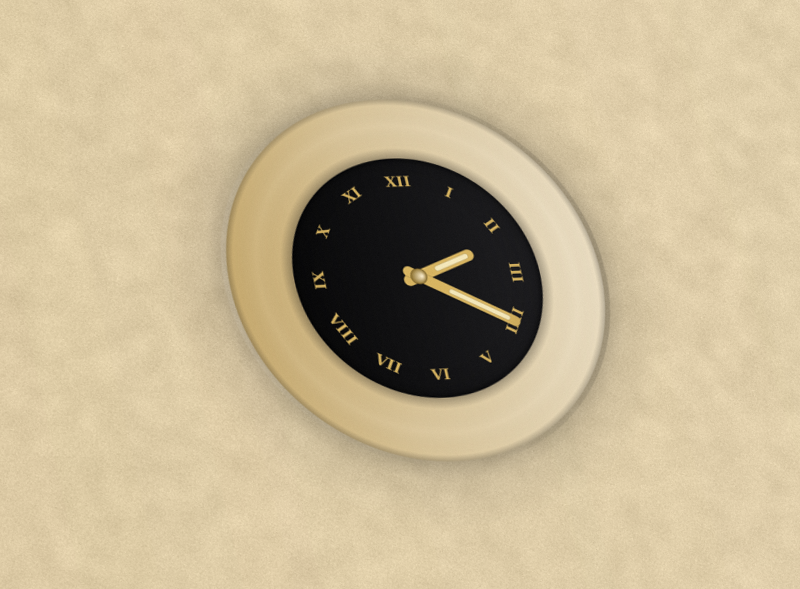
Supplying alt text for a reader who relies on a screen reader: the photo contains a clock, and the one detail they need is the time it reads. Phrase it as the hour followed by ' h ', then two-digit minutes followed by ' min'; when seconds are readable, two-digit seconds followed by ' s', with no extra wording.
2 h 20 min
